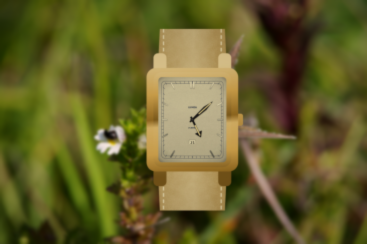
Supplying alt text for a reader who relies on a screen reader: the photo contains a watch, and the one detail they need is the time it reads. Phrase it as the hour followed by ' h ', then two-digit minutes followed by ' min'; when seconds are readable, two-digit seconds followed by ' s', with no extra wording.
5 h 08 min
